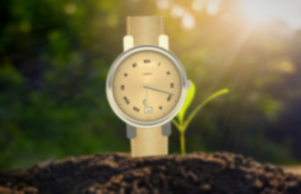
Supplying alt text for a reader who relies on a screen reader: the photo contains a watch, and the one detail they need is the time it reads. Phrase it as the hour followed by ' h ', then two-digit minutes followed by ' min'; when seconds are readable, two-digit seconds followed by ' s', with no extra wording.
6 h 18 min
